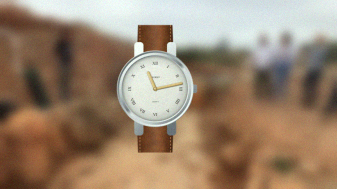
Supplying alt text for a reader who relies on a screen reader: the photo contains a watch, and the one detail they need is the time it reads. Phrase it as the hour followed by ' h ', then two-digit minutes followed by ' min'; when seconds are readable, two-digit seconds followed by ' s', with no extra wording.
11 h 13 min
